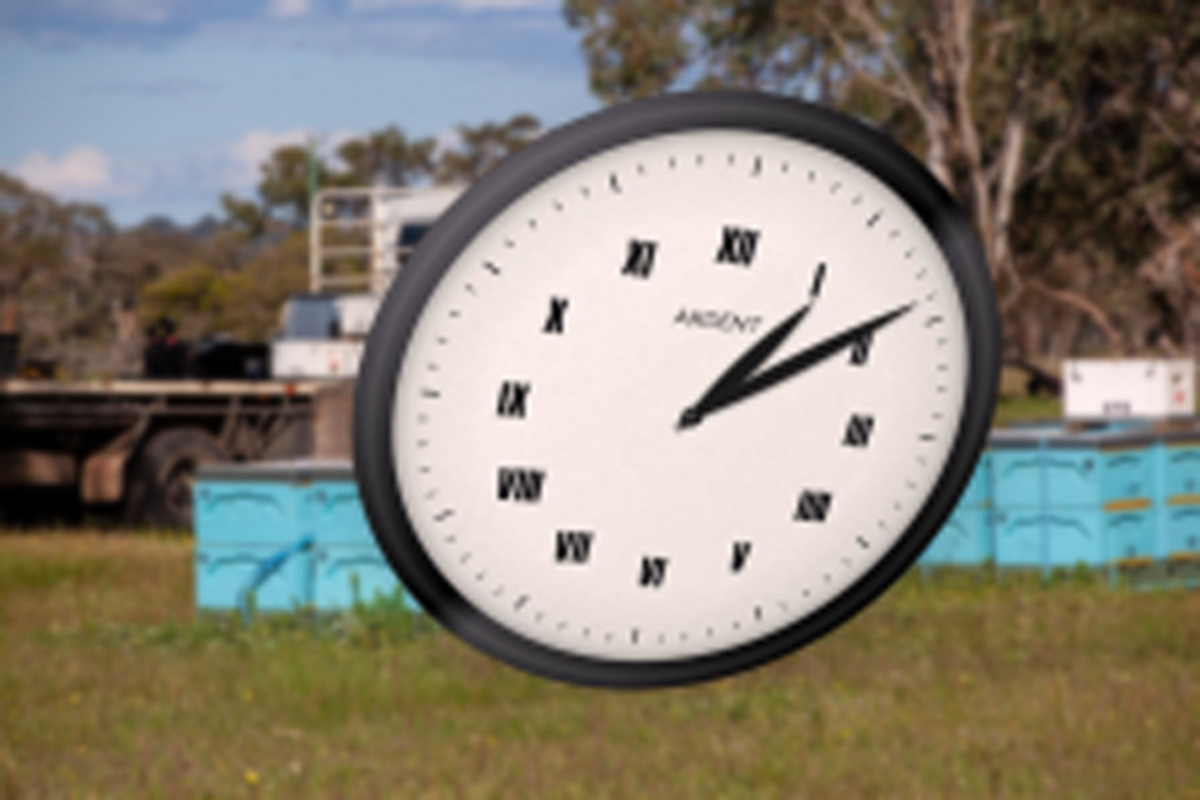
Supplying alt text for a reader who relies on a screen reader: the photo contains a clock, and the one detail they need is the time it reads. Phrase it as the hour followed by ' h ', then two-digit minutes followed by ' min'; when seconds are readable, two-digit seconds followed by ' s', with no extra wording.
1 h 09 min
